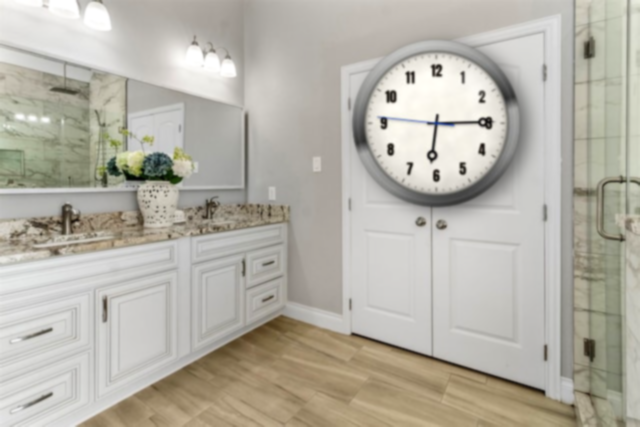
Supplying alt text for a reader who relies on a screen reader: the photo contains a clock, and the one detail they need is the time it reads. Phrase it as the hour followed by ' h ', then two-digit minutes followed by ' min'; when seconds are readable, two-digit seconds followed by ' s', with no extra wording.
6 h 14 min 46 s
